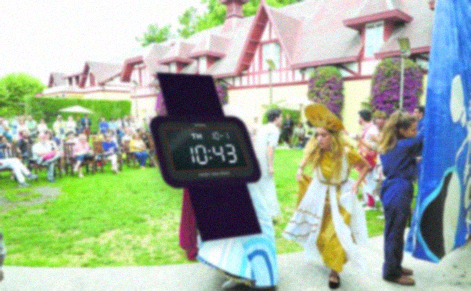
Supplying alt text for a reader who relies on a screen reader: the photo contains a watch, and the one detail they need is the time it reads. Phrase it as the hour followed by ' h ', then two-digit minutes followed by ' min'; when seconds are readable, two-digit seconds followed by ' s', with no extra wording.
10 h 43 min
